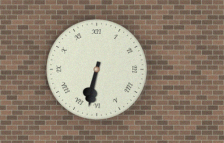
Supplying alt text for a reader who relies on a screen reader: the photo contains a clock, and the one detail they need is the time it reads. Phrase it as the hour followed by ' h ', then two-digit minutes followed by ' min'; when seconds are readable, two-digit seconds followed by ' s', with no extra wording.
6 h 32 min
